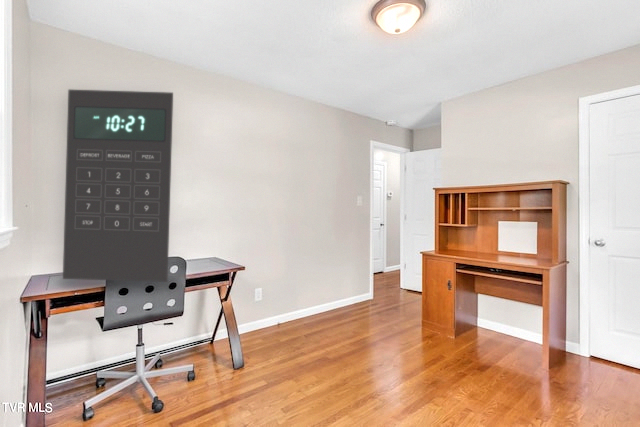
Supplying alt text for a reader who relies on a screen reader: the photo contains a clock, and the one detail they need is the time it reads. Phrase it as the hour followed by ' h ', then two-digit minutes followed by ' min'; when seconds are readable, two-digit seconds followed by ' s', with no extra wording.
10 h 27 min
